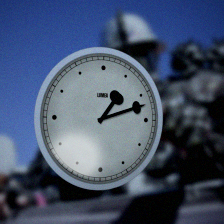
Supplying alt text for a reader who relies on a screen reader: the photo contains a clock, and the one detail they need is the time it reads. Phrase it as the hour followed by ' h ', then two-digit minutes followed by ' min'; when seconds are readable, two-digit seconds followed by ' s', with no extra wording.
1 h 12 min
